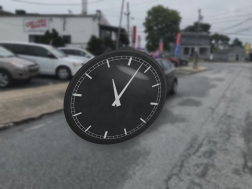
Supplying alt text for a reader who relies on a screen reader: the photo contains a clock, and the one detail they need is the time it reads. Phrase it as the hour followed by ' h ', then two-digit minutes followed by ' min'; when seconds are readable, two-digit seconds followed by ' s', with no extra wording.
11 h 03 min
